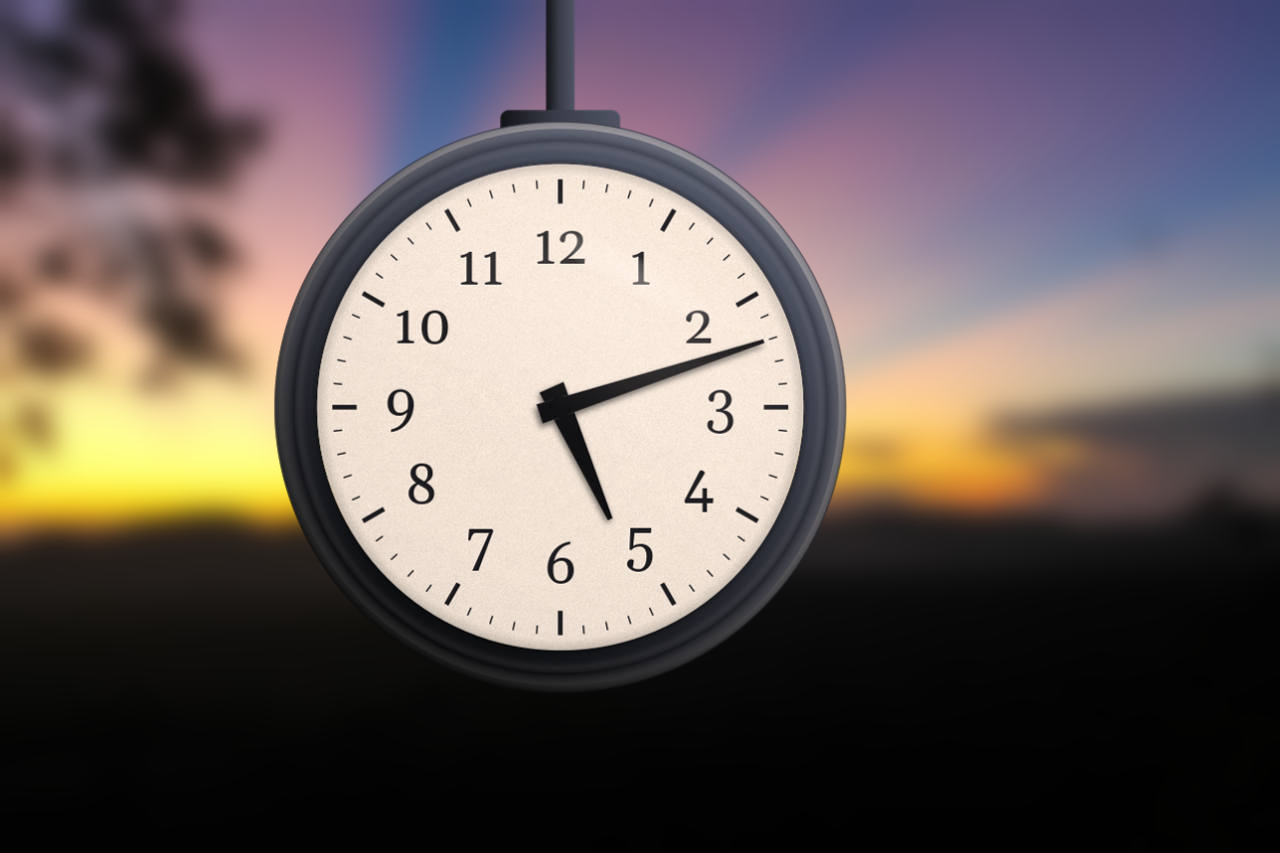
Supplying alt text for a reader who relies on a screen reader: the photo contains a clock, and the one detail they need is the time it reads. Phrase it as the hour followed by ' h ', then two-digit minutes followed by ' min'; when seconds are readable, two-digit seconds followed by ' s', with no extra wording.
5 h 12 min
